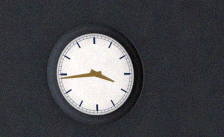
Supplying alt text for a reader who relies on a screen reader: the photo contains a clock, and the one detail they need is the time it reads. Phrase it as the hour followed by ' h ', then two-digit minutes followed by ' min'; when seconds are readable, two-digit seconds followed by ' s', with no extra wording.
3 h 44 min
